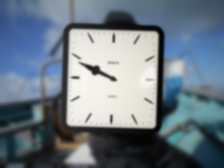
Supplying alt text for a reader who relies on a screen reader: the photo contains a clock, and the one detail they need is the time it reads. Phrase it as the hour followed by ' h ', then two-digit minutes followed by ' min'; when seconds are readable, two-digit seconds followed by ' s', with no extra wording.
9 h 49 min
